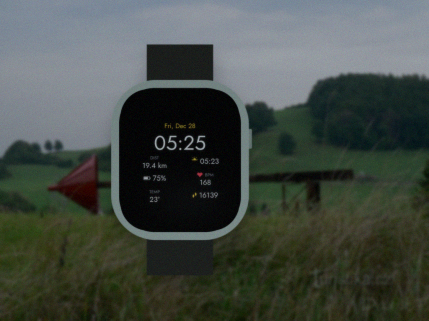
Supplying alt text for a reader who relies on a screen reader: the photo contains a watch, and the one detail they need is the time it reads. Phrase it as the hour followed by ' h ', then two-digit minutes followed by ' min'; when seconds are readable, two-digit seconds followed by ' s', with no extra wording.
5 h 25 min
